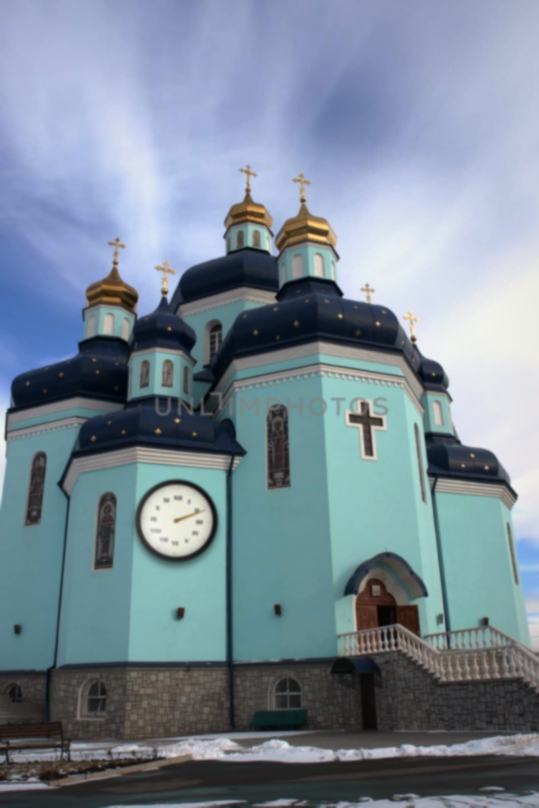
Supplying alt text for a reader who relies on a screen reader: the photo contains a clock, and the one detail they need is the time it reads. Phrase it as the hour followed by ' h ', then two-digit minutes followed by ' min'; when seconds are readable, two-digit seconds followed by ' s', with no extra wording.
2 h 11 min
